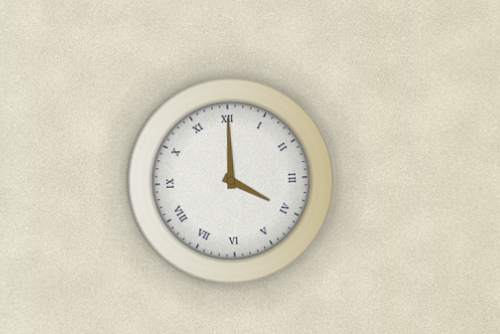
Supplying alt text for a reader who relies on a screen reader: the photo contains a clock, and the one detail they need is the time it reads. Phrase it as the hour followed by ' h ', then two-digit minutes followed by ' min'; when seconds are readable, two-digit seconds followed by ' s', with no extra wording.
4 h 00 min
